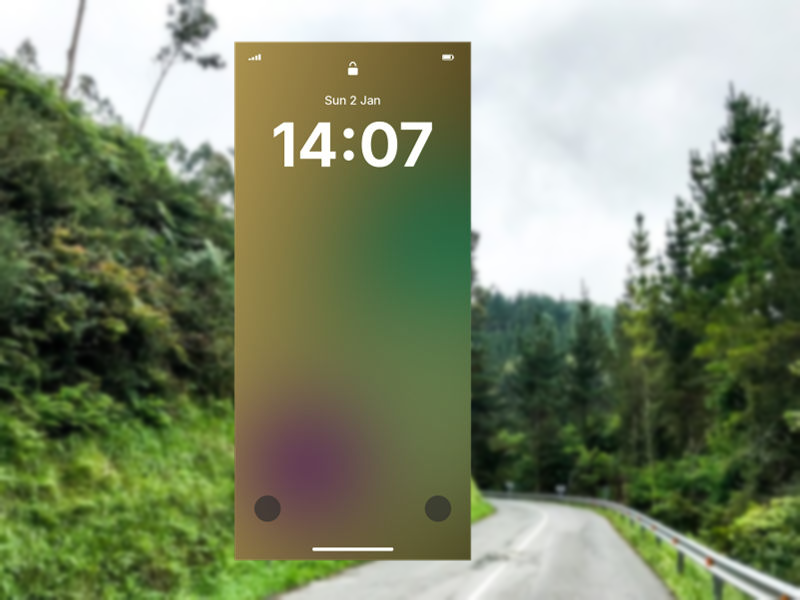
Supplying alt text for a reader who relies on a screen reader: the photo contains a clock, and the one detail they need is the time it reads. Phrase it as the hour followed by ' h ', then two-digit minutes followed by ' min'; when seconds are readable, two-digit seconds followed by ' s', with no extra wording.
14 h 07 min
